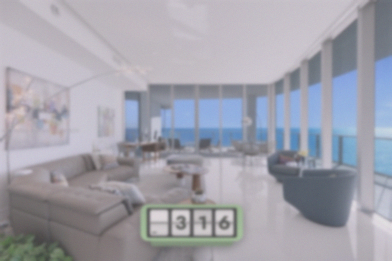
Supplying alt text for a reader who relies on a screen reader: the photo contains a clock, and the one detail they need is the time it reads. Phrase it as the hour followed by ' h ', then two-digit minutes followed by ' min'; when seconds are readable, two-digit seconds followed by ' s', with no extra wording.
3 h 16 min
